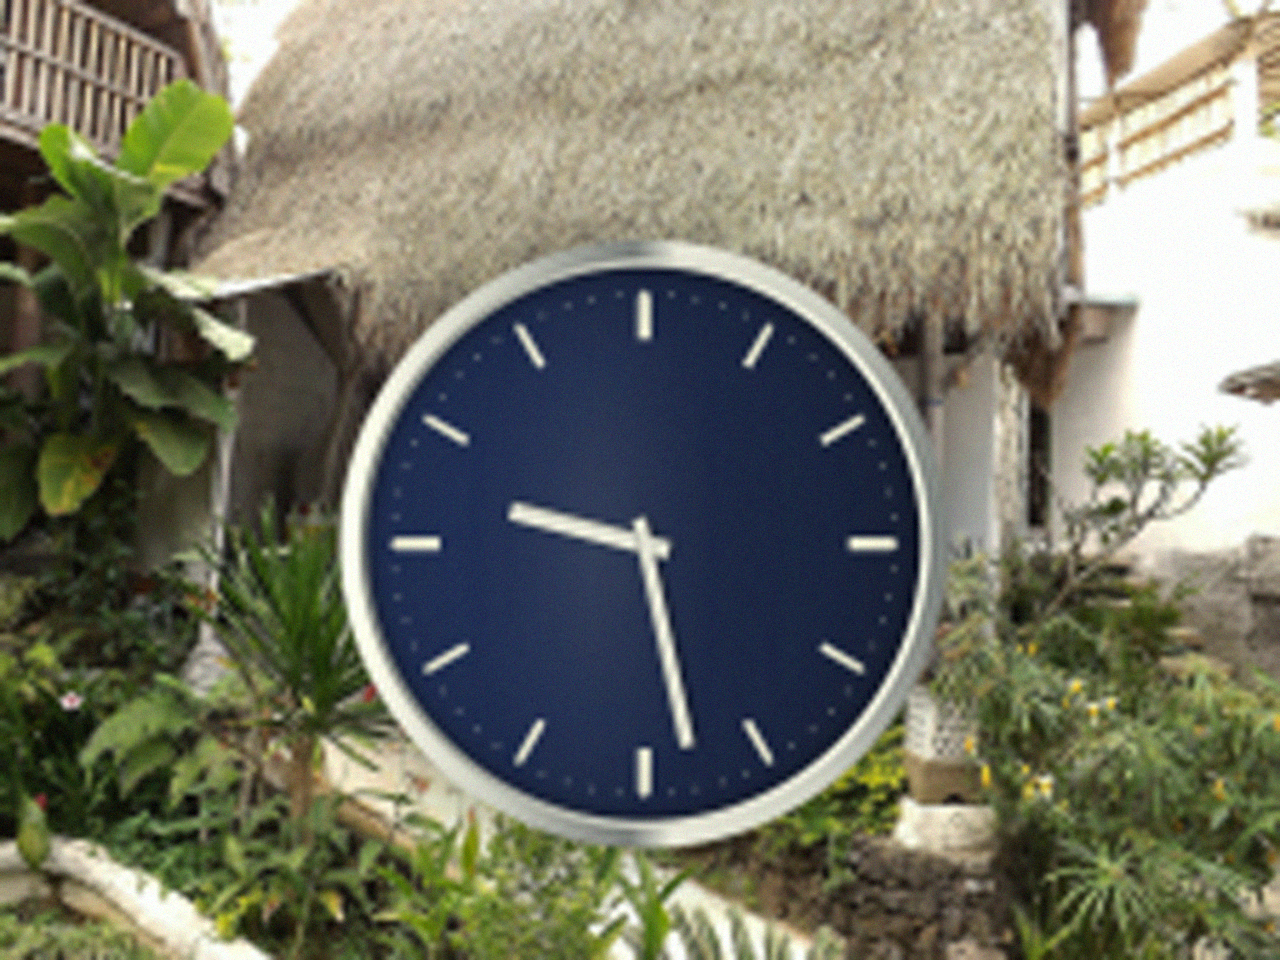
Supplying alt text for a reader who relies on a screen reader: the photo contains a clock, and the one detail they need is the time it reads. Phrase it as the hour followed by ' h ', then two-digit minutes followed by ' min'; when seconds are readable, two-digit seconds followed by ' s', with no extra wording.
9 h 28 min
